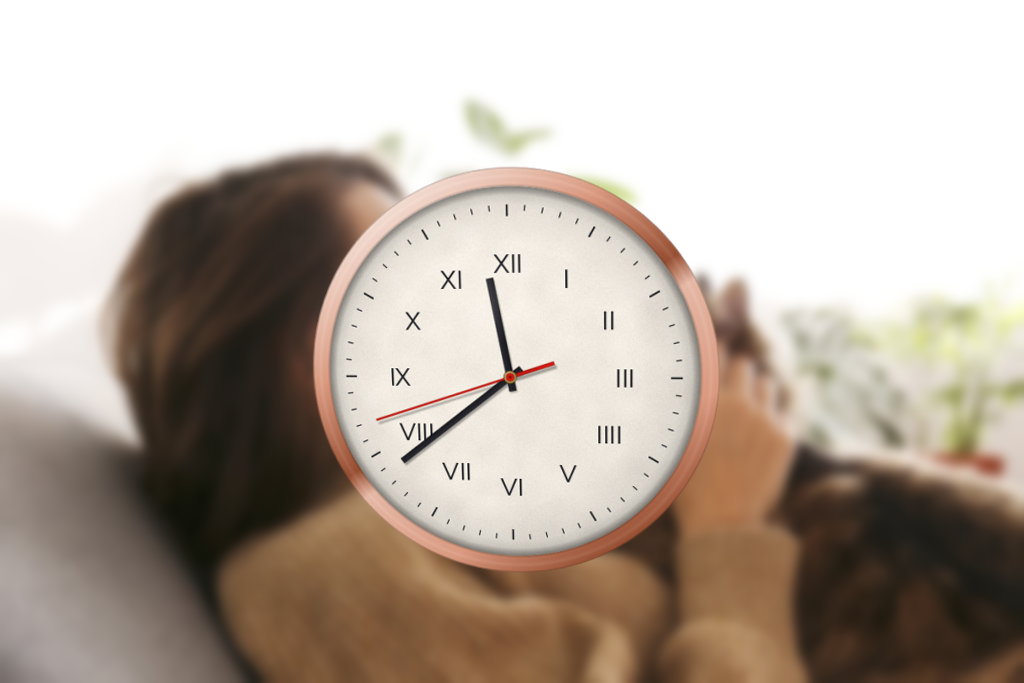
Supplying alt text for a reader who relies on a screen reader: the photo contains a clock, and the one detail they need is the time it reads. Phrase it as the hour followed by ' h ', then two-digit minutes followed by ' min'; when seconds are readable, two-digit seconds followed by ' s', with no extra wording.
11 h 38 min 42 s
